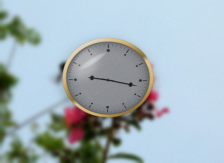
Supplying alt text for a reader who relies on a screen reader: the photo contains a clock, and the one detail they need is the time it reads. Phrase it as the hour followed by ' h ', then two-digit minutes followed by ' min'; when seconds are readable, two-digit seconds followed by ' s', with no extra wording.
9 h 17 min
